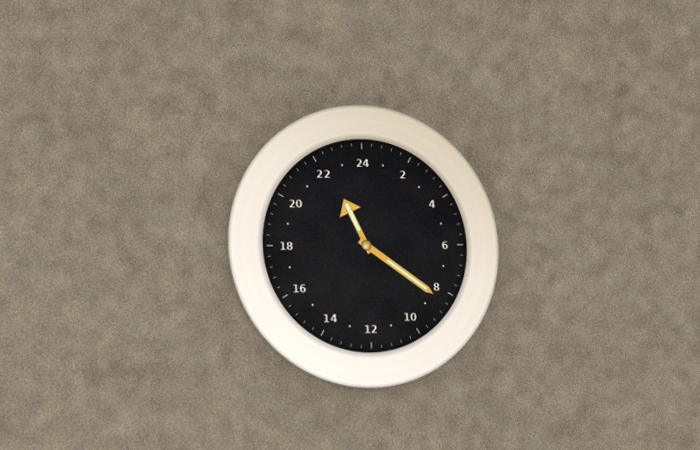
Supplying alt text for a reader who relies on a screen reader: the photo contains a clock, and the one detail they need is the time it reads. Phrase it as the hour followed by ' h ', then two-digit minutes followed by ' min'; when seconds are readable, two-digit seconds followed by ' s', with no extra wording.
22 h 21 min
